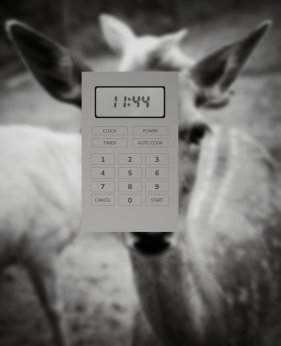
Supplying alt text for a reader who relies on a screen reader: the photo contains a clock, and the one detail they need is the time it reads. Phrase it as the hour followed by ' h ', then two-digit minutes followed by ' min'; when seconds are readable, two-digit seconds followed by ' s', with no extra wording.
11 h 44 min
